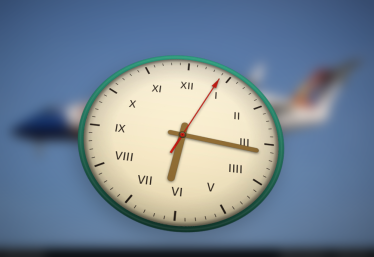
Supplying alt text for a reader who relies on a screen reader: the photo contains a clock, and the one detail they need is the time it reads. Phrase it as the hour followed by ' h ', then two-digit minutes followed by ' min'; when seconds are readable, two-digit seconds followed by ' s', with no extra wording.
6 h 16 min 04 s
